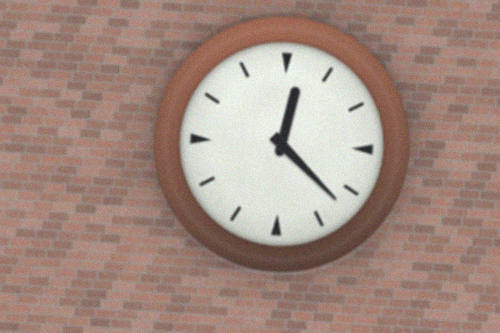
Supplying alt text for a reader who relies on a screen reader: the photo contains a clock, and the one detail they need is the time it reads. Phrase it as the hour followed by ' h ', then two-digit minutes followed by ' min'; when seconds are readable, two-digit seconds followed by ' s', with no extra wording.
12 h 22 min
